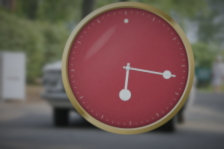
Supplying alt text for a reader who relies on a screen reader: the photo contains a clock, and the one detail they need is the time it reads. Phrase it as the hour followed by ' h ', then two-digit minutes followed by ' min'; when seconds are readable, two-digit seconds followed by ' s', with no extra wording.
6 h 17 min
